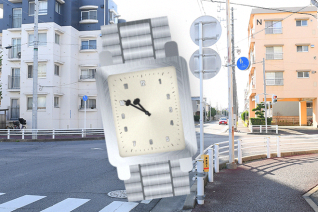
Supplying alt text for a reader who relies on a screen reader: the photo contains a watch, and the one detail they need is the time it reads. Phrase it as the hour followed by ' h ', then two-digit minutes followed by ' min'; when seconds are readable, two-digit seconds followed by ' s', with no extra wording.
10 h 51 min
